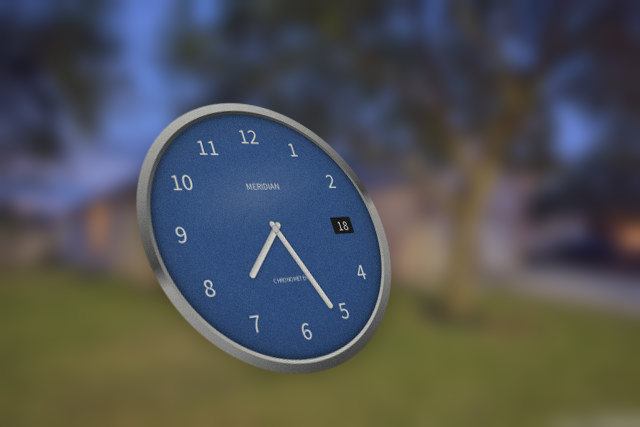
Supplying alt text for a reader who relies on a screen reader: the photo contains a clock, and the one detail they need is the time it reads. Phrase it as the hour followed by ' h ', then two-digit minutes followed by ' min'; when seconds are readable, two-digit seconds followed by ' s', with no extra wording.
7 h 26 min
